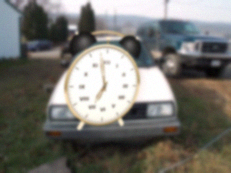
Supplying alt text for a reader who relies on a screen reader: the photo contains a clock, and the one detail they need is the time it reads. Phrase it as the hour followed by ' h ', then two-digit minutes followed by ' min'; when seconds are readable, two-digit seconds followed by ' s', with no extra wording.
6 h 58 min
